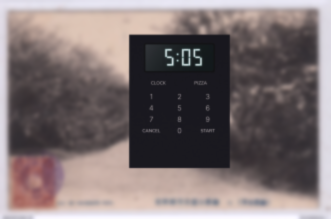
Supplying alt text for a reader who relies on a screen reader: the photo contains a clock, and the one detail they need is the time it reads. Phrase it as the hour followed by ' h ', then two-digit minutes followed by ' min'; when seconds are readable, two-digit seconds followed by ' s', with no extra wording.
5 h 05 min
